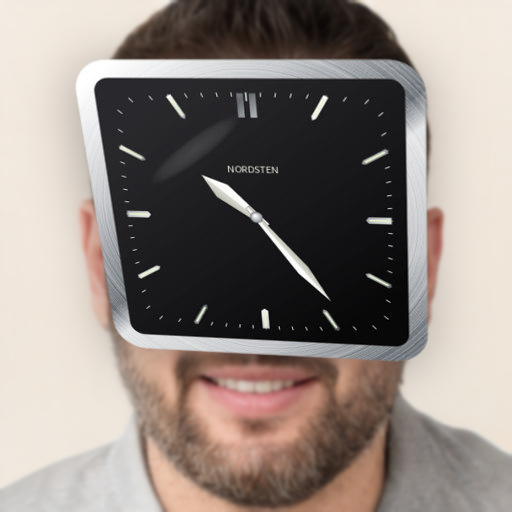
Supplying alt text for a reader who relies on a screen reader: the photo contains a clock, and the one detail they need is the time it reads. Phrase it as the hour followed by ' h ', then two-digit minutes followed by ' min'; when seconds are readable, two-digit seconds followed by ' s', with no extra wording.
10 h 24 min
